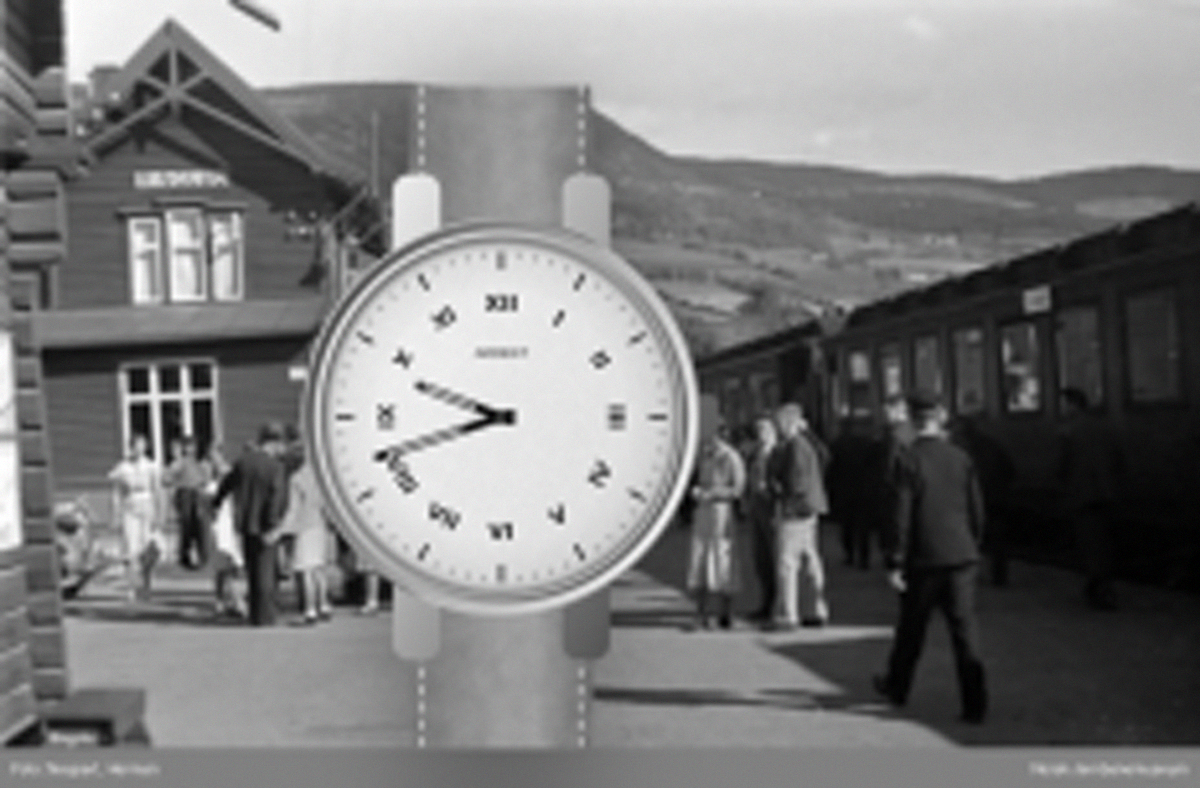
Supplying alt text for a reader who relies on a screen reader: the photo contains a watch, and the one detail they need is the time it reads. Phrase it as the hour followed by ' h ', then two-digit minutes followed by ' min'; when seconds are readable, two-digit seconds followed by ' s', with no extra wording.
9 h 42 min
